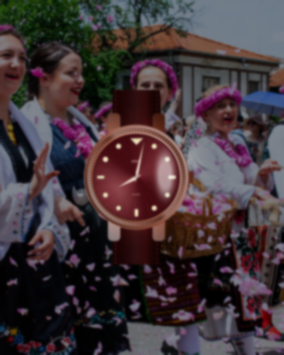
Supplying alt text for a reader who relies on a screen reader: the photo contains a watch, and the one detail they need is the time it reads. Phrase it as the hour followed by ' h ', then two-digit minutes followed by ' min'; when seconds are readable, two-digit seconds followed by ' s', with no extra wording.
8 h 02 min
